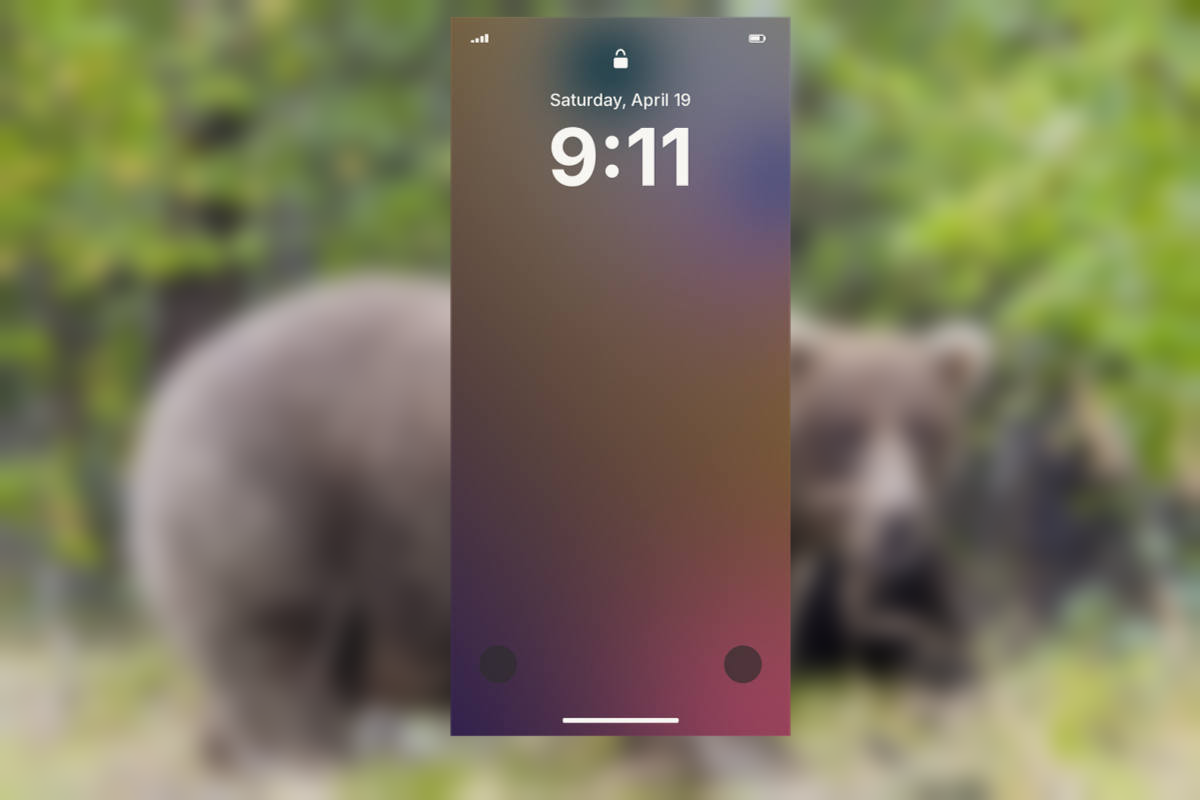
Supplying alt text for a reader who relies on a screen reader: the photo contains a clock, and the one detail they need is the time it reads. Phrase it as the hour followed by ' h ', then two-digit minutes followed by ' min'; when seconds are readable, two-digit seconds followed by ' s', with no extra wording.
9 h 11 min
